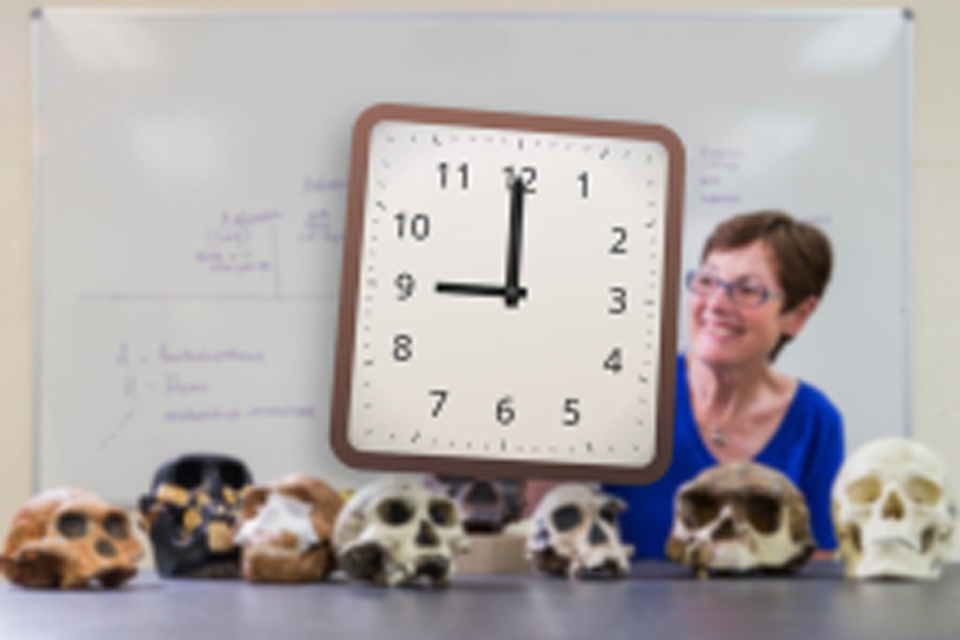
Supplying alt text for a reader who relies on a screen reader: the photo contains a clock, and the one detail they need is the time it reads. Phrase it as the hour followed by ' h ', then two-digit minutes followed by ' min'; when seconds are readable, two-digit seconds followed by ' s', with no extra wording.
9 h 00 min
